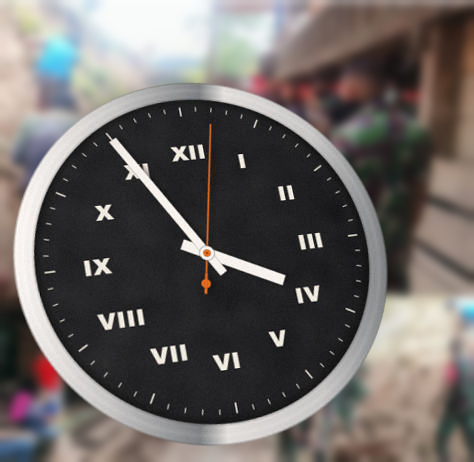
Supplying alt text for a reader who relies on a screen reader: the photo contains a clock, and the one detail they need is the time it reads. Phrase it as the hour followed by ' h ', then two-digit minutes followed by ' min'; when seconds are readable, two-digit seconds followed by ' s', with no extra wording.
3 h 55 min 02 s
